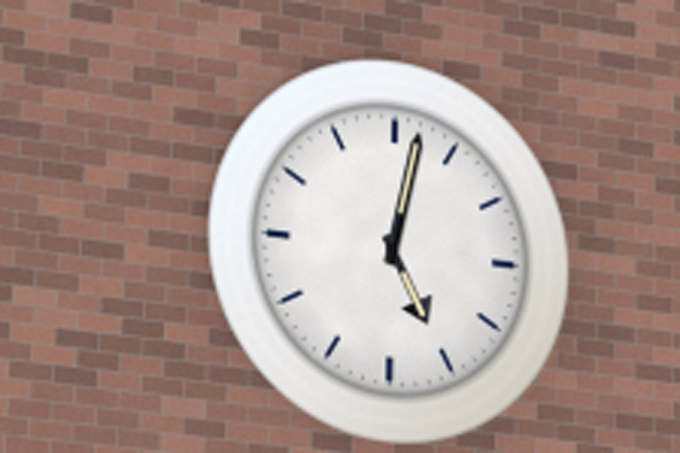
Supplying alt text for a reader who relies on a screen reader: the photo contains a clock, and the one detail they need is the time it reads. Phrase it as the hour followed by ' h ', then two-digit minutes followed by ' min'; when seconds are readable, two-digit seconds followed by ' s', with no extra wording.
5 h 02 min
